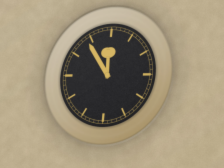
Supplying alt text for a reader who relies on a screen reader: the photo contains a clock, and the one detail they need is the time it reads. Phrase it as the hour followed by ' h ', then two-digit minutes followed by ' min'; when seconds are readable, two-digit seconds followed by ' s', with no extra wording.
11 h 54 min
